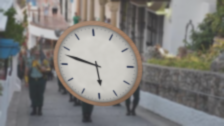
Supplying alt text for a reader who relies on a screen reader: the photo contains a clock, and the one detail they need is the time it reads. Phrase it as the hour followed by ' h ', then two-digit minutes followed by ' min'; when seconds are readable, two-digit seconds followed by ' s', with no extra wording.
5 h 48 min
